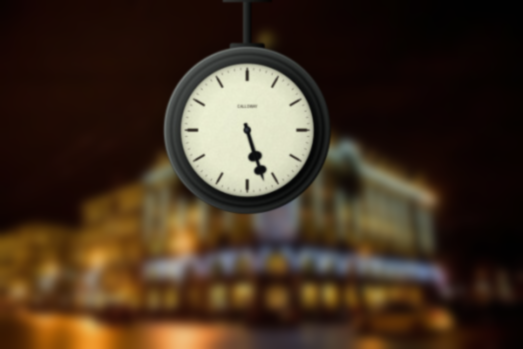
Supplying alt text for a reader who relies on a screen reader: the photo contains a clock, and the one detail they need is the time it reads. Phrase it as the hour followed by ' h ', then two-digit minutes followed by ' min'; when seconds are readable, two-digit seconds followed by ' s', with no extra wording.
5 h 27 min
